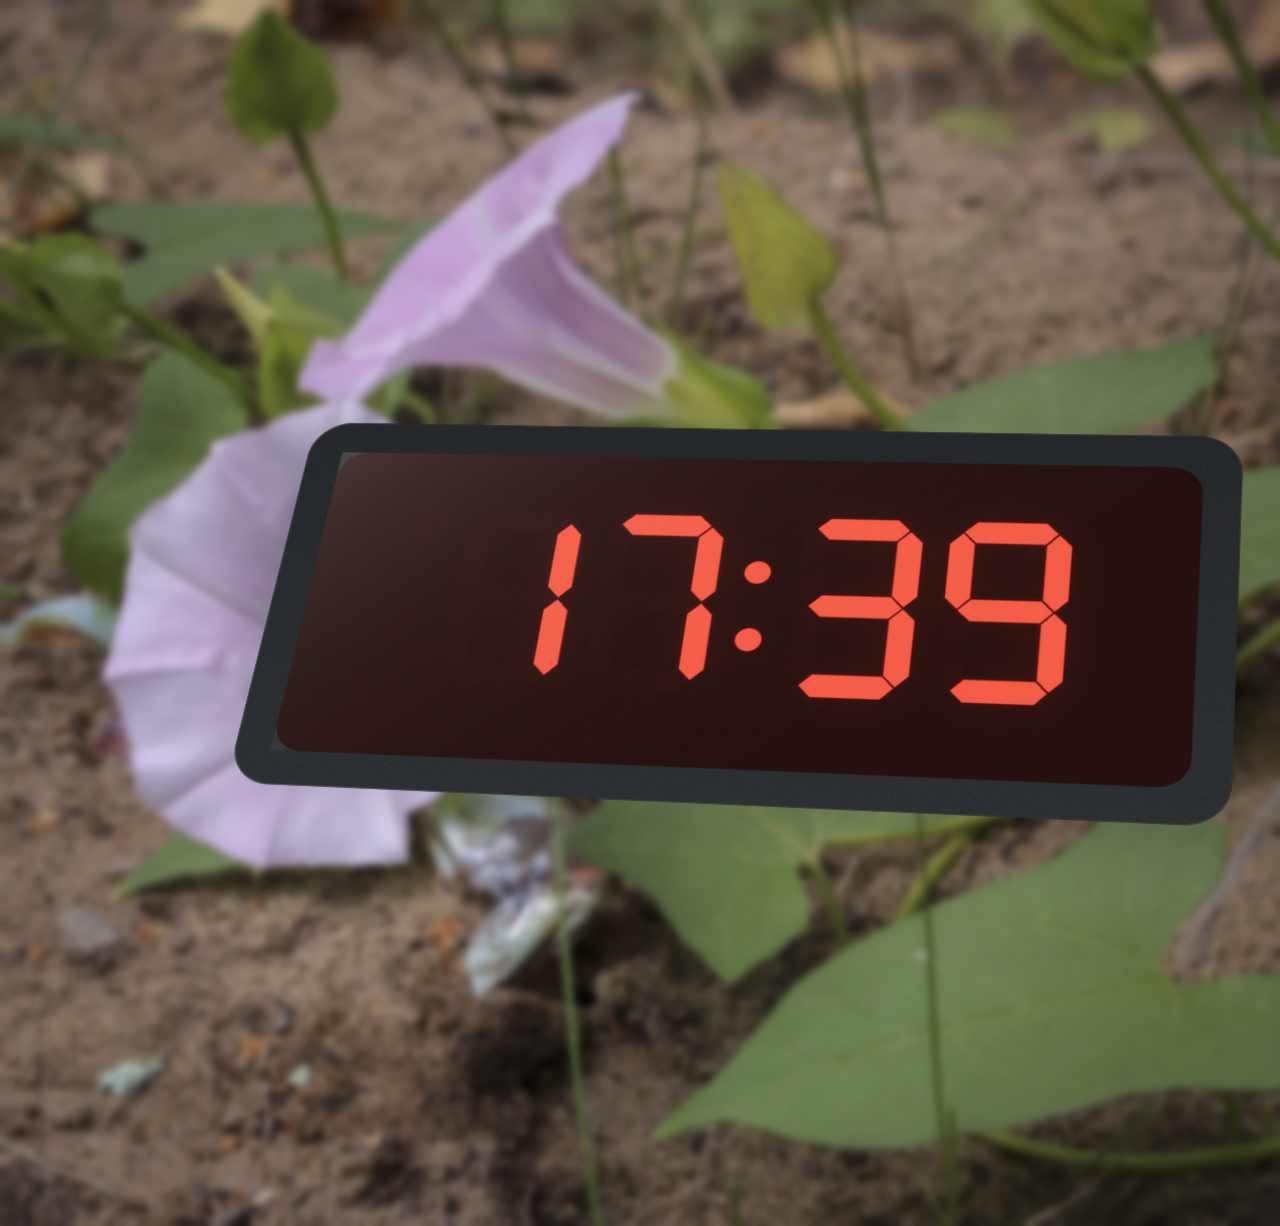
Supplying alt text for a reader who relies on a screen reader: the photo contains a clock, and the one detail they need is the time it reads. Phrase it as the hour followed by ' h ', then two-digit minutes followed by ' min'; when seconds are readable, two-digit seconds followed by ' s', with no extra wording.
17 h 39 min
